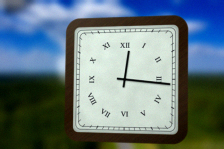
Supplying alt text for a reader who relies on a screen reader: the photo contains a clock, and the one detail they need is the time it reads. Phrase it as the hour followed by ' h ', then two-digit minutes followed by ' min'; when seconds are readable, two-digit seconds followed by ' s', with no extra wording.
12 h 16 min
